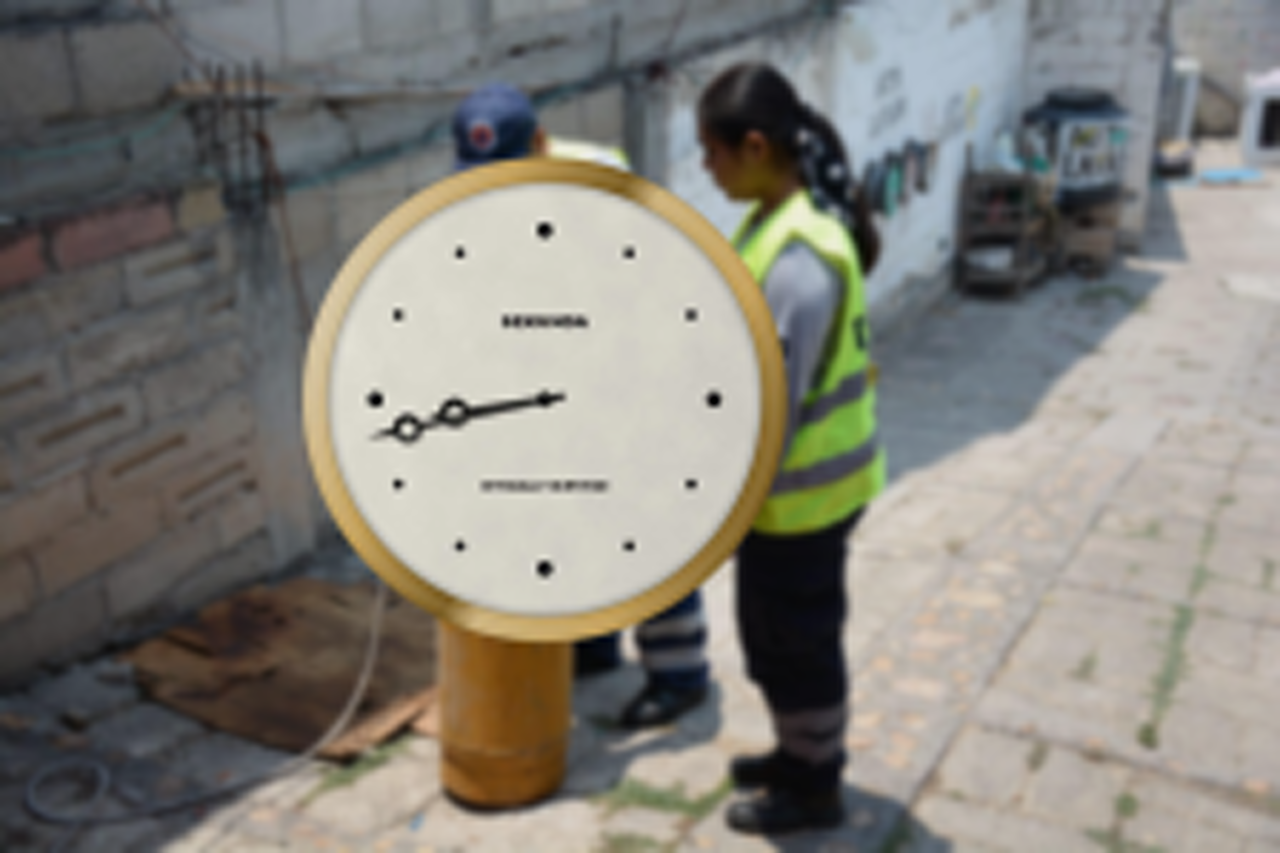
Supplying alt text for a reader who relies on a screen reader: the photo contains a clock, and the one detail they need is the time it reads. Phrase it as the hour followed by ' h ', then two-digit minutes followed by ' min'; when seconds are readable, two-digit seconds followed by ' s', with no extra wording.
8 h 43 min
